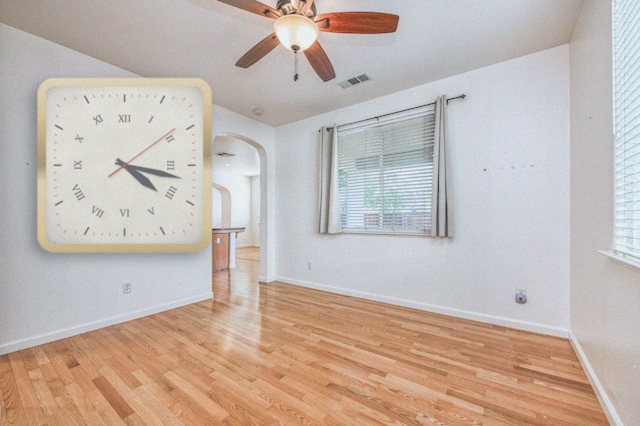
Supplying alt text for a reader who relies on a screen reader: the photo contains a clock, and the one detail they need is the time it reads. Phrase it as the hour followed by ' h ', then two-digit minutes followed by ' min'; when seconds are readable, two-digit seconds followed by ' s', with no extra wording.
4 h 17 min 09 s
